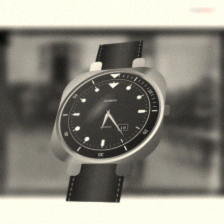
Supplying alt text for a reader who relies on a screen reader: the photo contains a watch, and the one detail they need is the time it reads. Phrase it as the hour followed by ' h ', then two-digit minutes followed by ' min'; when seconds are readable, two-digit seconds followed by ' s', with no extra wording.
6 h 24 min
